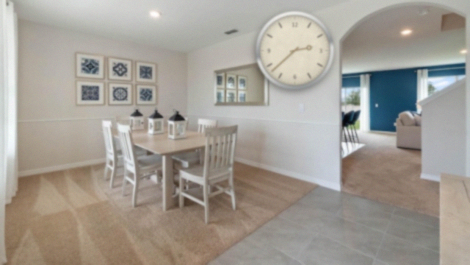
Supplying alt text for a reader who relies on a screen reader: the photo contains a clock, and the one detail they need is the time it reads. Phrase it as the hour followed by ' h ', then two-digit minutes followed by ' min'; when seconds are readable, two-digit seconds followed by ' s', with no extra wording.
2 h 38 min
